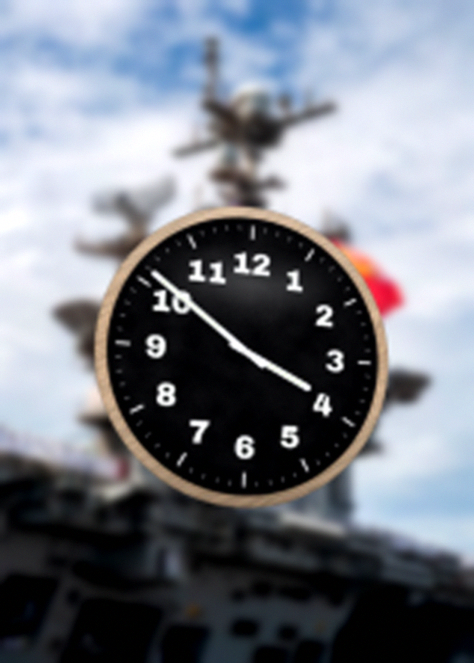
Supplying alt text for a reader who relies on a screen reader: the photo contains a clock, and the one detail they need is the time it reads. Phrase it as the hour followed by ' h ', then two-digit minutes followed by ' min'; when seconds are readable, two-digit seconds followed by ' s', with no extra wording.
3 h 51 min
